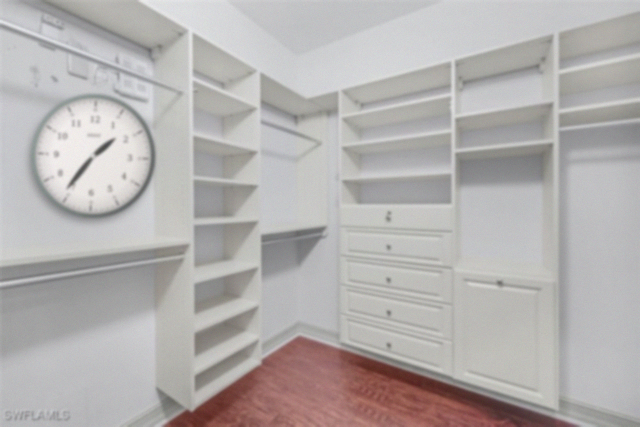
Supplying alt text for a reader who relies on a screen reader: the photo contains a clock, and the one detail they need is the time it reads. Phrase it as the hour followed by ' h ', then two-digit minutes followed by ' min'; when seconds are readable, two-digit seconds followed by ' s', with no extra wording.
1 h 36 min
